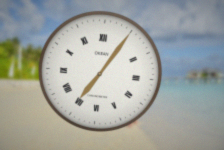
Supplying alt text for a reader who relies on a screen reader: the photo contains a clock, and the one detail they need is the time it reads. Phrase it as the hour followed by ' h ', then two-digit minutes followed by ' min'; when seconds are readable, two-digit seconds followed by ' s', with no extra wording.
7 h 05 min
